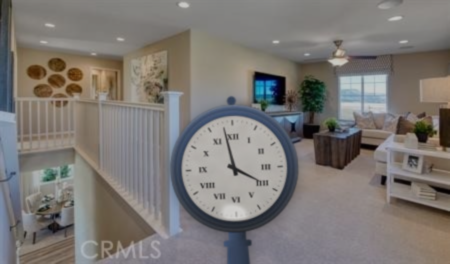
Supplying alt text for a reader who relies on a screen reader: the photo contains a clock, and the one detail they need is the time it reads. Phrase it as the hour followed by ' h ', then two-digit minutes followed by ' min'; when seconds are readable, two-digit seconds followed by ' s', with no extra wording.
3 h 58 min
